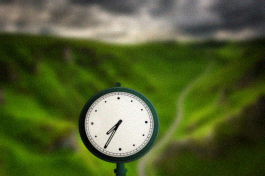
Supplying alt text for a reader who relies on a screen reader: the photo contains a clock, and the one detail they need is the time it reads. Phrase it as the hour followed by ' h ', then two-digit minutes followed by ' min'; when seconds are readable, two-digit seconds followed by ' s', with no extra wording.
7 h 35 min
